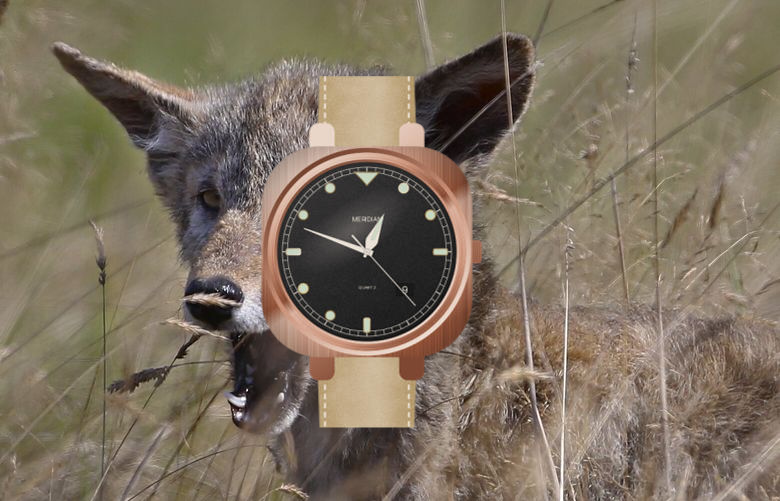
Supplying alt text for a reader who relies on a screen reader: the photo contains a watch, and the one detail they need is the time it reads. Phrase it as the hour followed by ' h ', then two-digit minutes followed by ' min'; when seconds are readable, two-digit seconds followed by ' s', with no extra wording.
12 h 48 min 23 s
